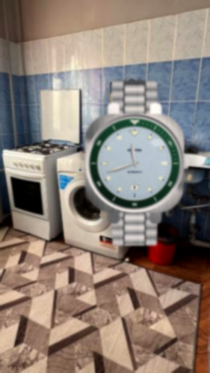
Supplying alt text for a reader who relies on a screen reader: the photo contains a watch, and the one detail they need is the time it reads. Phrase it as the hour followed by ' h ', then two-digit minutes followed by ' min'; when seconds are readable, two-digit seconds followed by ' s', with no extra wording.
11 h 42 min
